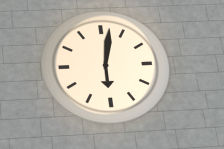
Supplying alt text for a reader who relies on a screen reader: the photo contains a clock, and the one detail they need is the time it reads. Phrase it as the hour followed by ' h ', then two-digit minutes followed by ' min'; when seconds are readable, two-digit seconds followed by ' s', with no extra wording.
6 h 02 min
